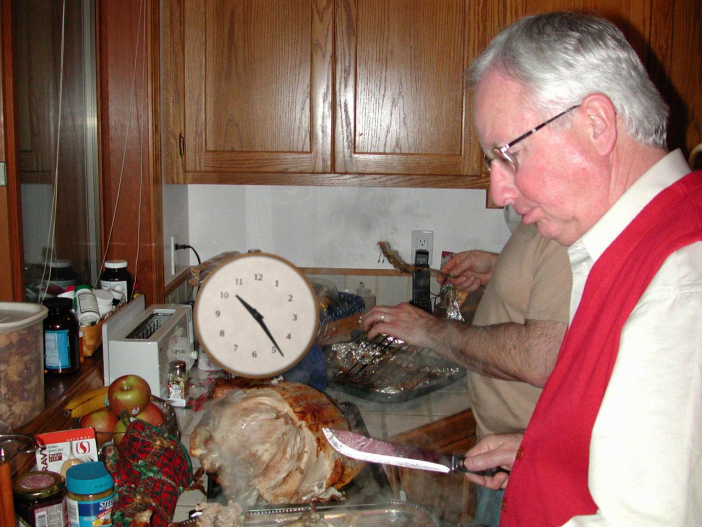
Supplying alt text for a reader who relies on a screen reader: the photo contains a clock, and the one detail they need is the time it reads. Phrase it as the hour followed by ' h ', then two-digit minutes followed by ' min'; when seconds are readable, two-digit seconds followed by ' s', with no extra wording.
10 h 24 min
